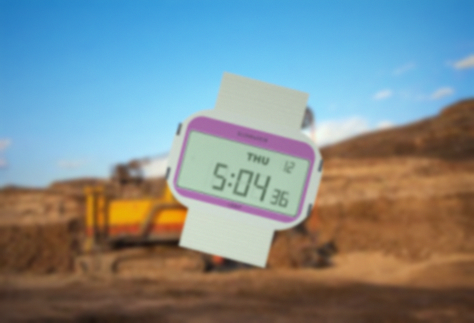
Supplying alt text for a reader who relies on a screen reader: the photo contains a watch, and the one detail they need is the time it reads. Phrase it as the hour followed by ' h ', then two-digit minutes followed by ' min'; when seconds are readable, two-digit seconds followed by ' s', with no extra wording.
5 h 04 min 36 s
